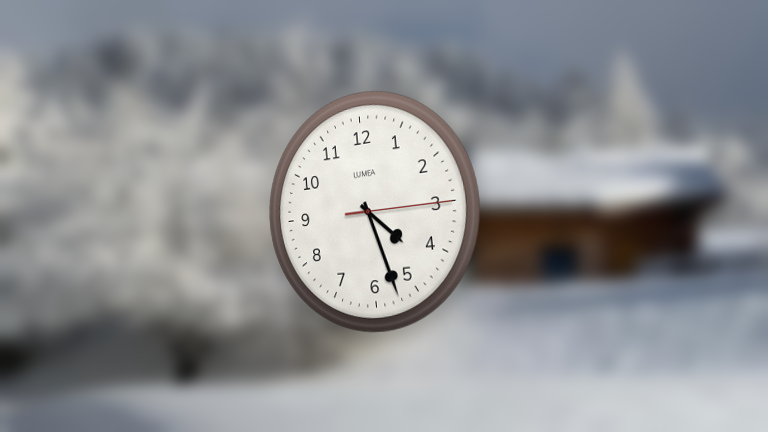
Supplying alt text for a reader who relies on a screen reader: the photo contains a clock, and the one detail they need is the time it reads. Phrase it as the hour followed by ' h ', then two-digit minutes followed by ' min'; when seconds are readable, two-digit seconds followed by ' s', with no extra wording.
4 h 27 min 15 s
